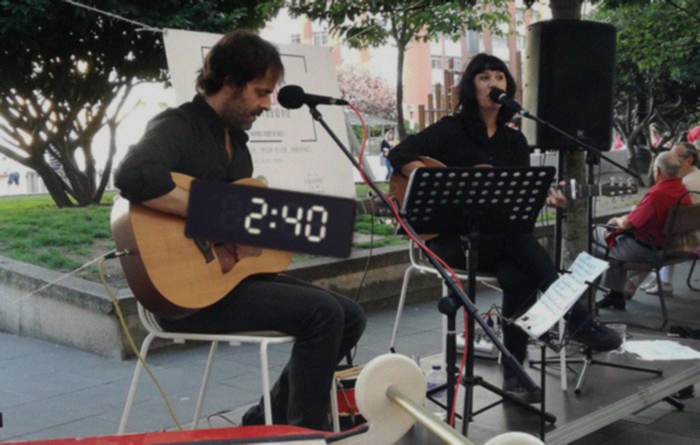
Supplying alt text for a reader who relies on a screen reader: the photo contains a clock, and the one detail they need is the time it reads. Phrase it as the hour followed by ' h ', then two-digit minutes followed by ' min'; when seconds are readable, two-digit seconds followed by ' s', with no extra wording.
2 h 40 min
